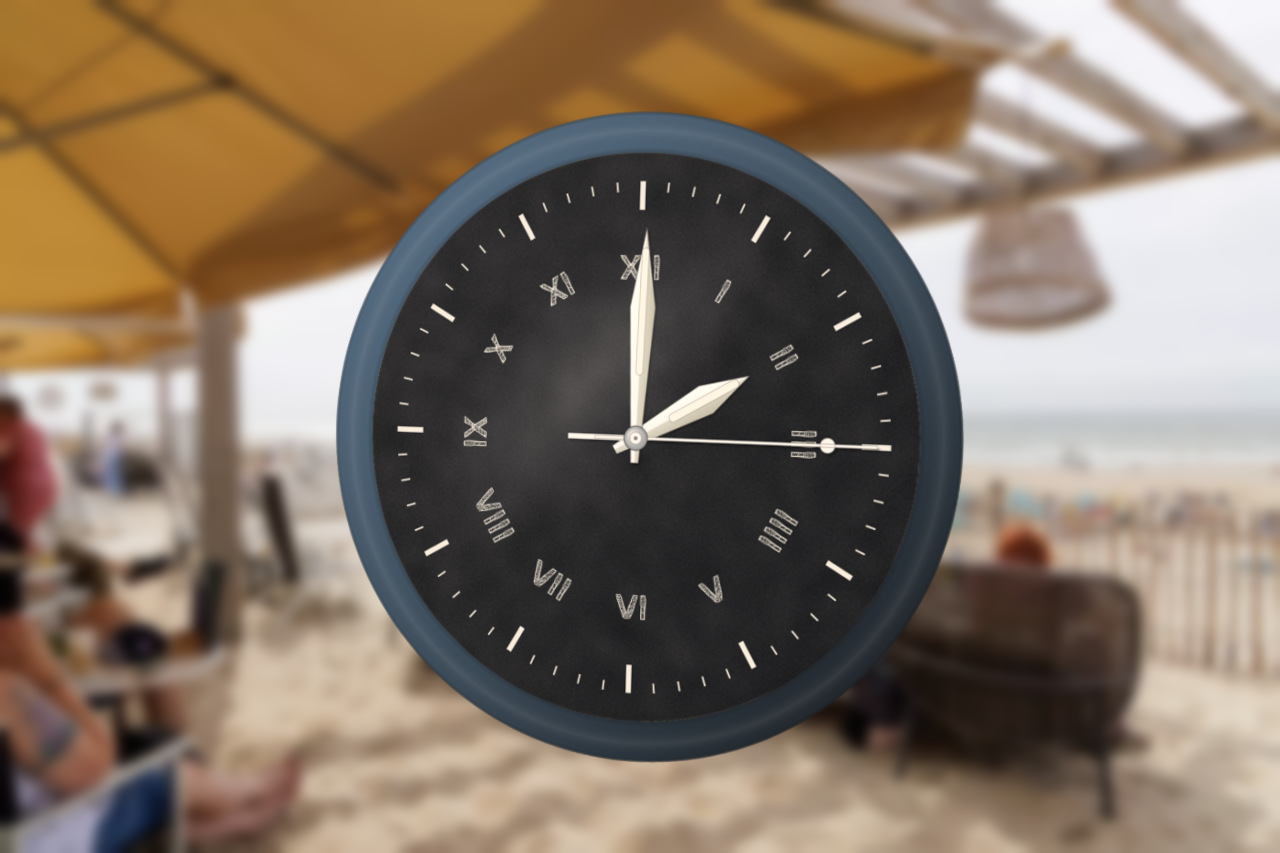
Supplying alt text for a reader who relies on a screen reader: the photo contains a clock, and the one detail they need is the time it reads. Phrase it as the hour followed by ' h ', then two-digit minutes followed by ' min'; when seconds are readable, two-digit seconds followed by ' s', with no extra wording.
2 h 00 min 15 s
